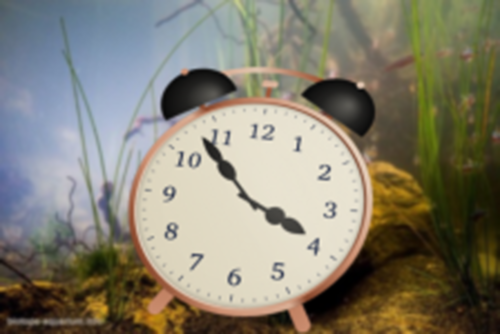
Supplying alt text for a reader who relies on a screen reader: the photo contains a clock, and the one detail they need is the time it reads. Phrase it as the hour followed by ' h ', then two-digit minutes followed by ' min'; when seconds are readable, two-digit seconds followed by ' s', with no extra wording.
3 h 53 min
